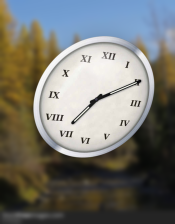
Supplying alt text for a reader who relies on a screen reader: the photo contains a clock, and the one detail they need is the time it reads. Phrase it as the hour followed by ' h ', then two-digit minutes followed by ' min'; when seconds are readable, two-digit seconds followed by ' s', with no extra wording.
7 h 10 min
